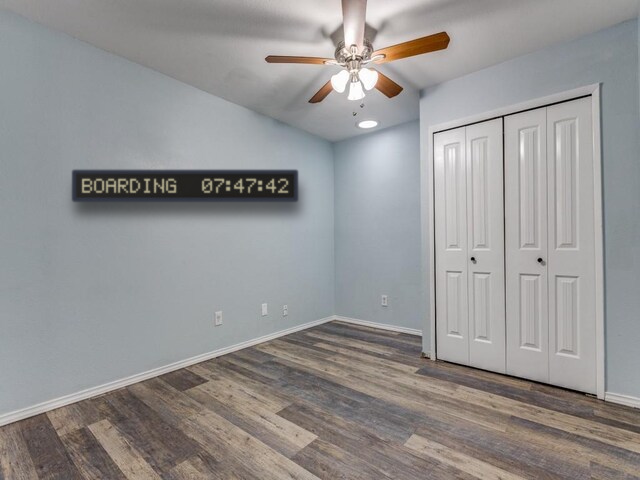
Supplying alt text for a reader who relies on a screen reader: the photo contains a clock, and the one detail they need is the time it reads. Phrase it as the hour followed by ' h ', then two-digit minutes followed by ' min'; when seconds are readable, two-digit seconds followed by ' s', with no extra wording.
7 h 47 min 42 s
